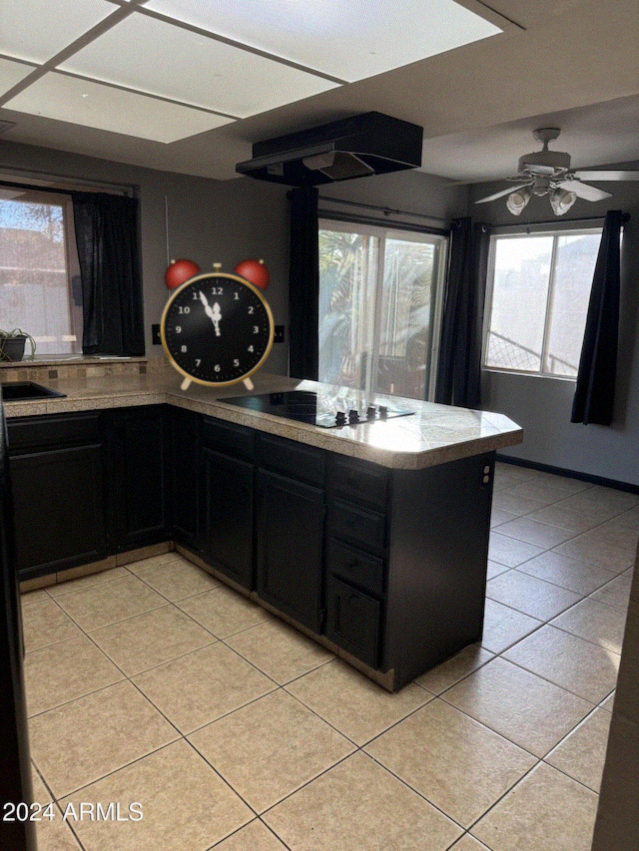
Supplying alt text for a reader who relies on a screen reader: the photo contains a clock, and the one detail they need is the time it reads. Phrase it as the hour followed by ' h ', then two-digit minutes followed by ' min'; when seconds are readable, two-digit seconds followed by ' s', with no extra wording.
11 h 56 min
